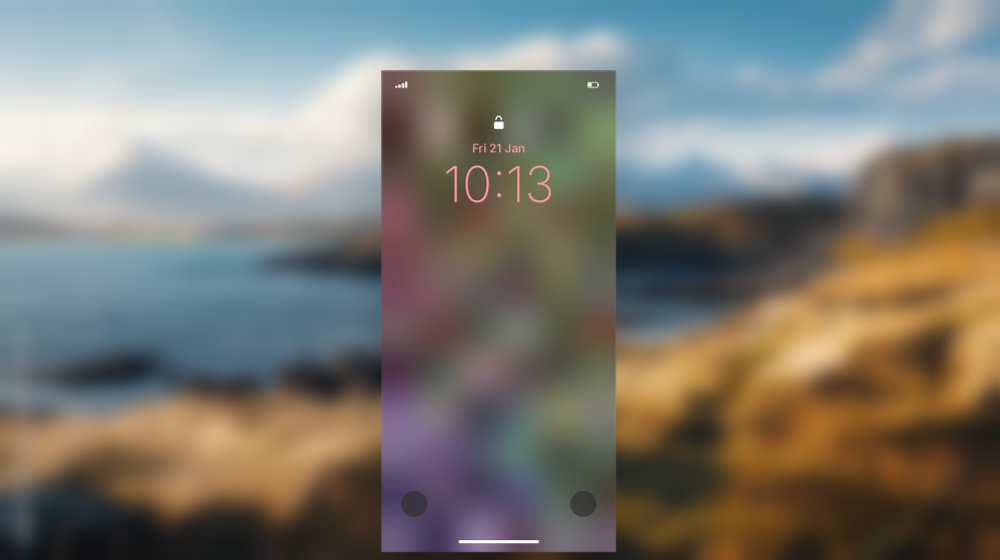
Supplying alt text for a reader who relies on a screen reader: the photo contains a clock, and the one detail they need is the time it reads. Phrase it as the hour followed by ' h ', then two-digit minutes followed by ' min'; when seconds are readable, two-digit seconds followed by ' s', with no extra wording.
10 h 13 min
